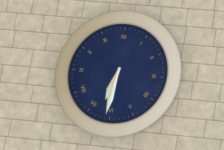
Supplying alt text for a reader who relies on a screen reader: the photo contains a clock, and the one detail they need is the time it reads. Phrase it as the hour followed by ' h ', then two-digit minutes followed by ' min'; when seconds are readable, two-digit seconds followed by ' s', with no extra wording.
6 h 31 min
